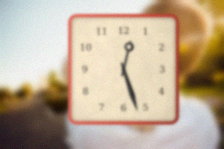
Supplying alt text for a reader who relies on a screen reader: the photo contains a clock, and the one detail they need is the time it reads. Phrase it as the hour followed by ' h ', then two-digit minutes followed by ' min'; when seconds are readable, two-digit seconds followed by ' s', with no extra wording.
12 h 27 min
